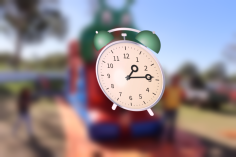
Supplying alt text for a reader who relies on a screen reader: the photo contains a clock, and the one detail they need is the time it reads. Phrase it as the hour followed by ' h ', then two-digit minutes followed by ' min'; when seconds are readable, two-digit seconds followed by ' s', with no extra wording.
1 h 14 min
